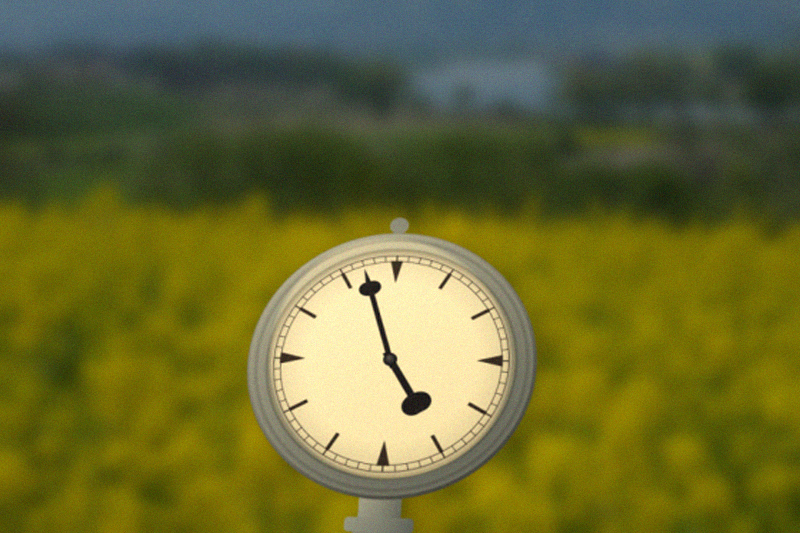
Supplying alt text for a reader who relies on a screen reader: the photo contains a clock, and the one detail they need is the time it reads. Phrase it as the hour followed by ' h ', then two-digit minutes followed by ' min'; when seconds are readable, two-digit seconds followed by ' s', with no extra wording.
4 h 57 min
